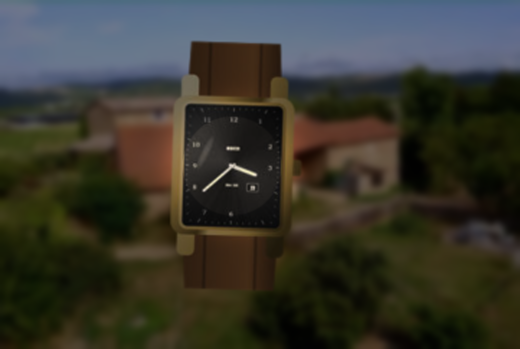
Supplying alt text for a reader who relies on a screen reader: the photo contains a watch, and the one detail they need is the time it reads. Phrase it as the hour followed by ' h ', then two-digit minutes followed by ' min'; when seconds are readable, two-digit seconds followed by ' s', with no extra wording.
3 h 38 min
